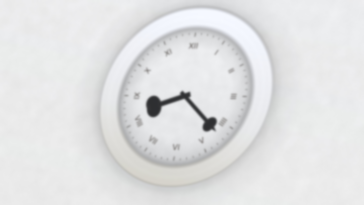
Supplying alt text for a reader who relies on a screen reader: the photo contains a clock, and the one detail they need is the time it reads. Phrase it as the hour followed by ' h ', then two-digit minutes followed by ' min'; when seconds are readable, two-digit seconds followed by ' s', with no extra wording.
8 h 22 min
